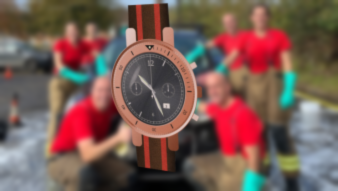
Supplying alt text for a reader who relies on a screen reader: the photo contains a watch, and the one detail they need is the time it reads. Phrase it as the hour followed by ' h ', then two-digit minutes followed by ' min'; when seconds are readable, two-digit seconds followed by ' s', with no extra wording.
10 h 26 min
